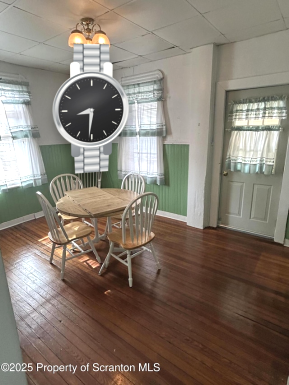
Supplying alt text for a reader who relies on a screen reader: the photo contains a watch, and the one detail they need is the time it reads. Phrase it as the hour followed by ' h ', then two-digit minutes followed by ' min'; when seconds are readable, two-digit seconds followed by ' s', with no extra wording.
8 h 31 min
